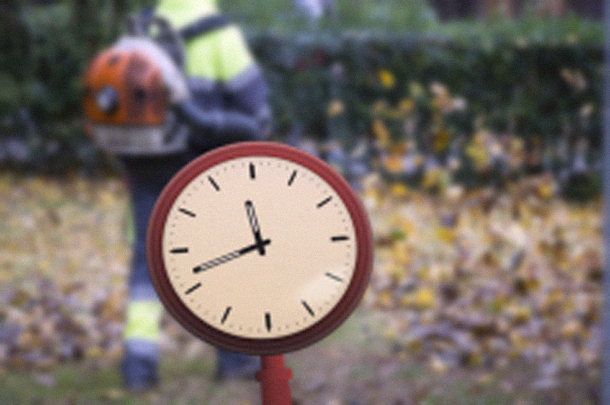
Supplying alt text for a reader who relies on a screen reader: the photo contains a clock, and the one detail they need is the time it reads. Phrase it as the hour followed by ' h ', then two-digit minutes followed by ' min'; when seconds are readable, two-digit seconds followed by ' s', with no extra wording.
11 h 42 min
